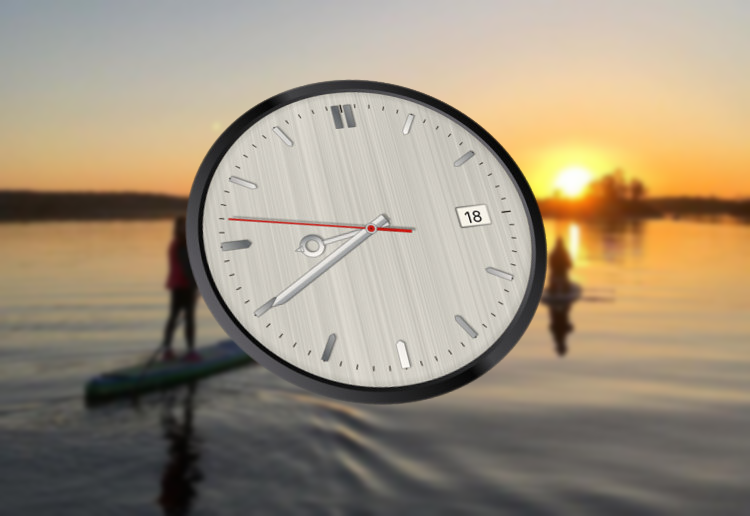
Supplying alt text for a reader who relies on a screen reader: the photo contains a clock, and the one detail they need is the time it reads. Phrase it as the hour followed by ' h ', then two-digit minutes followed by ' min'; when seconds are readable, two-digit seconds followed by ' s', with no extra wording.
8 h 39 min 47 s
